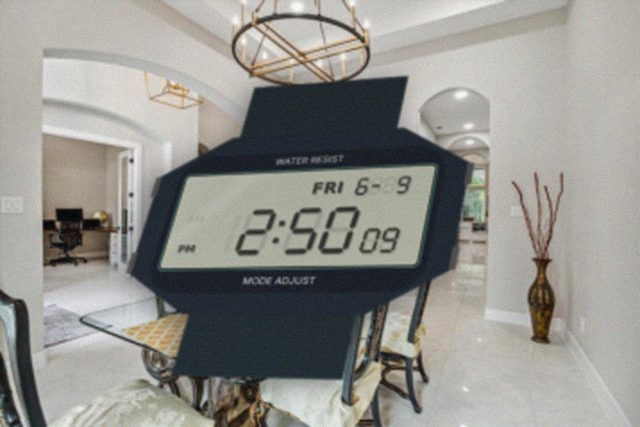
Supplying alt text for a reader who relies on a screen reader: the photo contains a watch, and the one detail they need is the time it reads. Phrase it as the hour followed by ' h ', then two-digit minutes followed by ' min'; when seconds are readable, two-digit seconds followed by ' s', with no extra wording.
2 h 50 min 09 s
